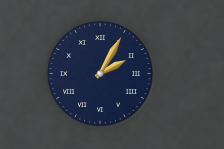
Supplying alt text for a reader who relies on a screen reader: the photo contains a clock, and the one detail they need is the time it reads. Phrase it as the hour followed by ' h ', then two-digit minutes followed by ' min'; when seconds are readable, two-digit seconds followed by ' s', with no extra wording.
2 h 05 min
